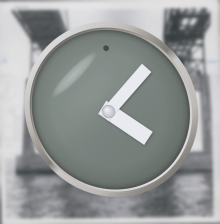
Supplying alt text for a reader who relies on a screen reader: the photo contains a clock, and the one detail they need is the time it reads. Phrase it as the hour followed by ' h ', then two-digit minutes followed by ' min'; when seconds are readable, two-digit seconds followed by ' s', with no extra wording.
4 h 07 min
